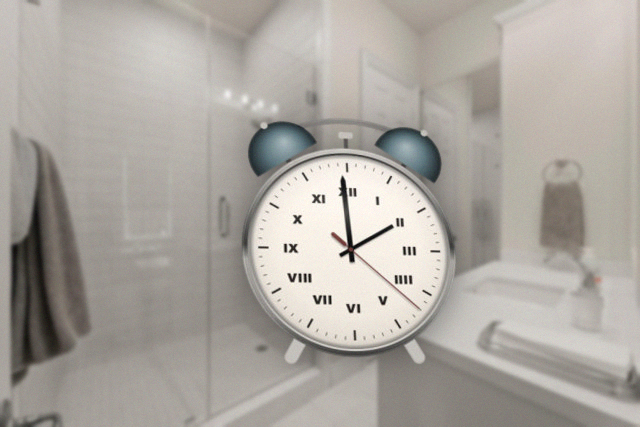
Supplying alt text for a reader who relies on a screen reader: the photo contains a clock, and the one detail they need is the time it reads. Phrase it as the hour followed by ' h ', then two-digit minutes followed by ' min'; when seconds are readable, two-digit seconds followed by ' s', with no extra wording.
1 h 59 min 22 s
